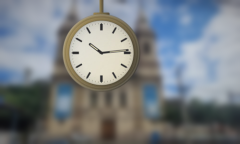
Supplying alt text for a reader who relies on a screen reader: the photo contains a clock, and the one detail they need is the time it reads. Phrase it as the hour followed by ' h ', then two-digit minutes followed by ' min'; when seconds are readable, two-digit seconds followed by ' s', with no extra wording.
10 h 14 min
